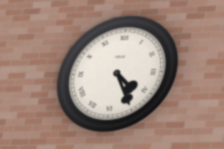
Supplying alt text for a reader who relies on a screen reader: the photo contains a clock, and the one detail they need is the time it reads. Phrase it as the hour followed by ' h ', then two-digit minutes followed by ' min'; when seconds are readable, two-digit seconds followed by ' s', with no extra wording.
4 h 25 min
